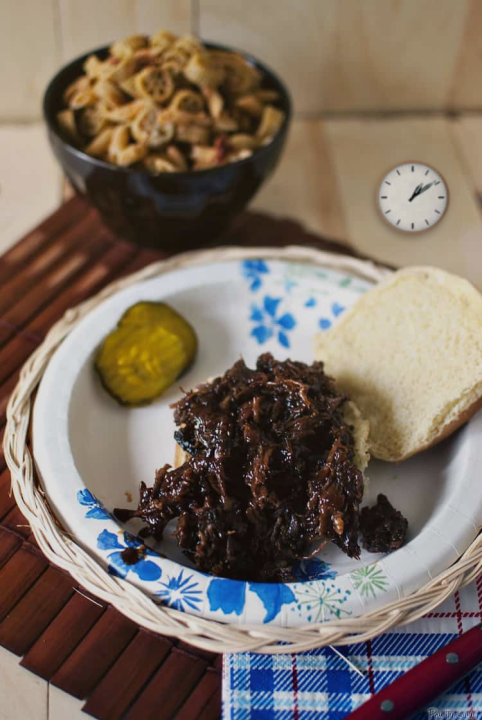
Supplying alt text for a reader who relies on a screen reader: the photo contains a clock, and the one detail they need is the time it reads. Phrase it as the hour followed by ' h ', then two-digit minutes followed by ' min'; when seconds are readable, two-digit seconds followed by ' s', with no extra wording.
1 h 09 min
